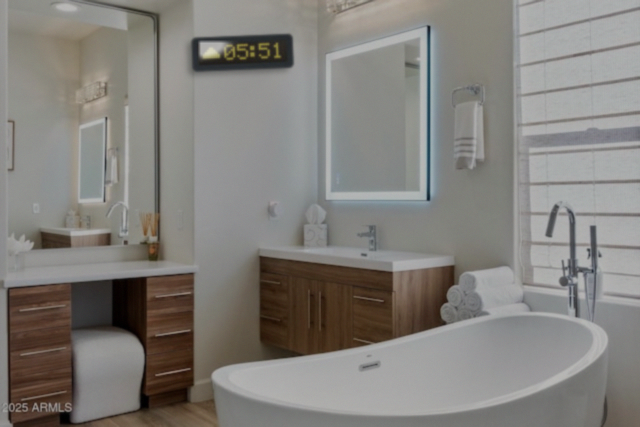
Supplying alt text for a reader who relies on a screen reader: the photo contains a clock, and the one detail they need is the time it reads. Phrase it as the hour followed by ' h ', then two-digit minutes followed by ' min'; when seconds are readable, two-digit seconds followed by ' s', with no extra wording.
5 h 51 min
